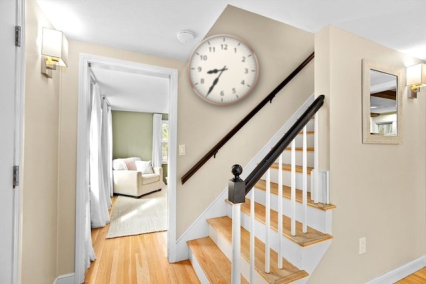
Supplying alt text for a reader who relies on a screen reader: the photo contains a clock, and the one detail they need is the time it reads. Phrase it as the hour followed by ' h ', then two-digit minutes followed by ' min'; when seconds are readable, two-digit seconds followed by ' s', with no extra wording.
8 h 35 min
